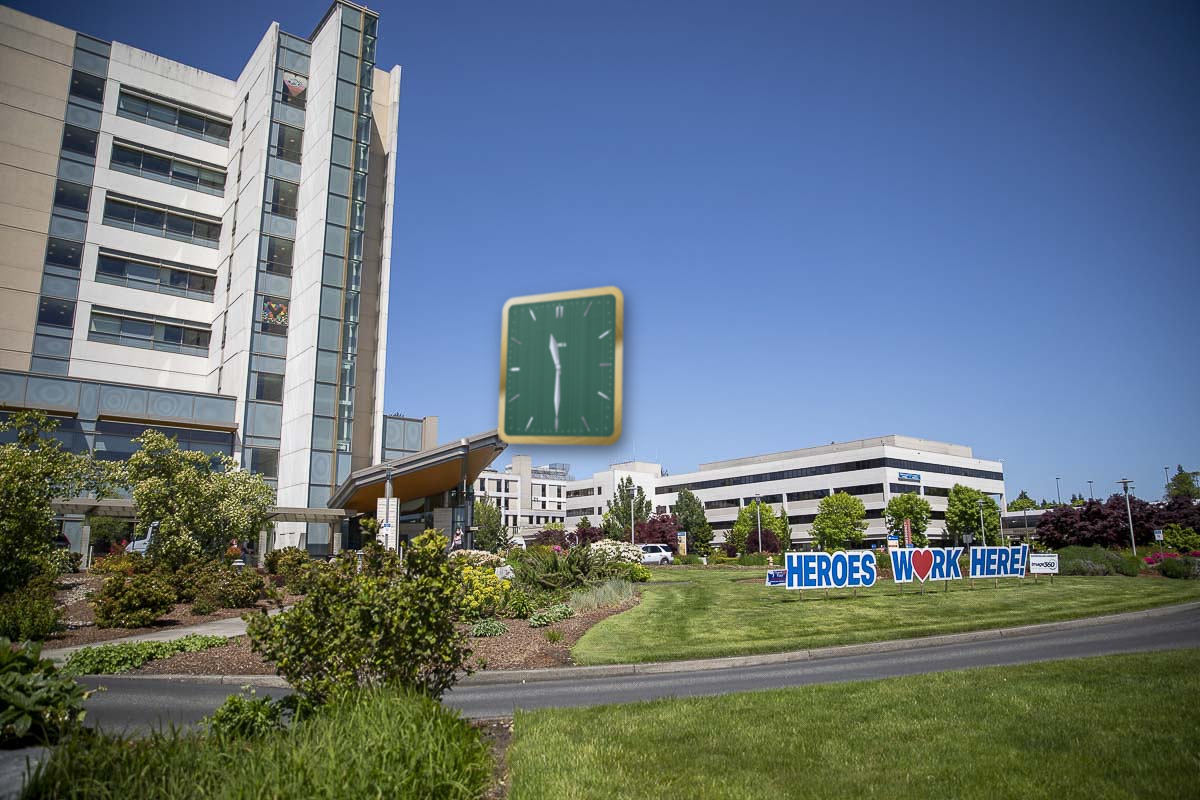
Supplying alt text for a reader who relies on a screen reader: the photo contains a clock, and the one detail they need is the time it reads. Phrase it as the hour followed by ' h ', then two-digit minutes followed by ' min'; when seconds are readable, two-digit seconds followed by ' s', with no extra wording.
11 h 30 min
